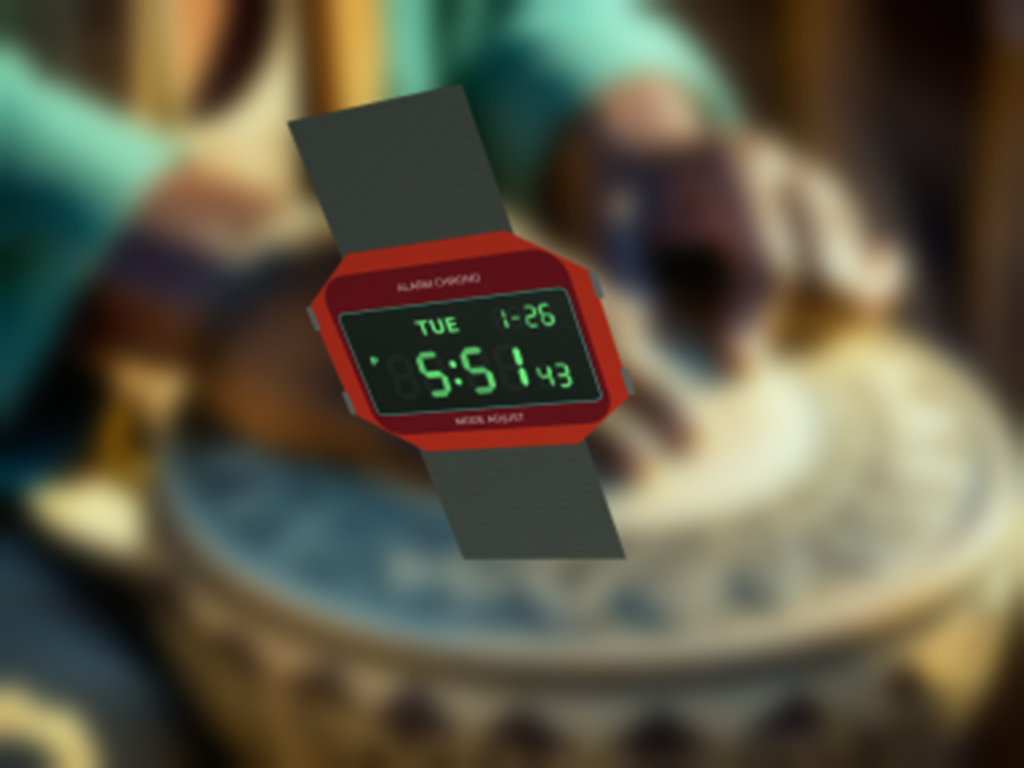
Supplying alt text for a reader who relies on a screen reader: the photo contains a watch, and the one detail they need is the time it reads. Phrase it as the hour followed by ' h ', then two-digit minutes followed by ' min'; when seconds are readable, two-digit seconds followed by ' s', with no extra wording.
5 h 51 min 43 s
